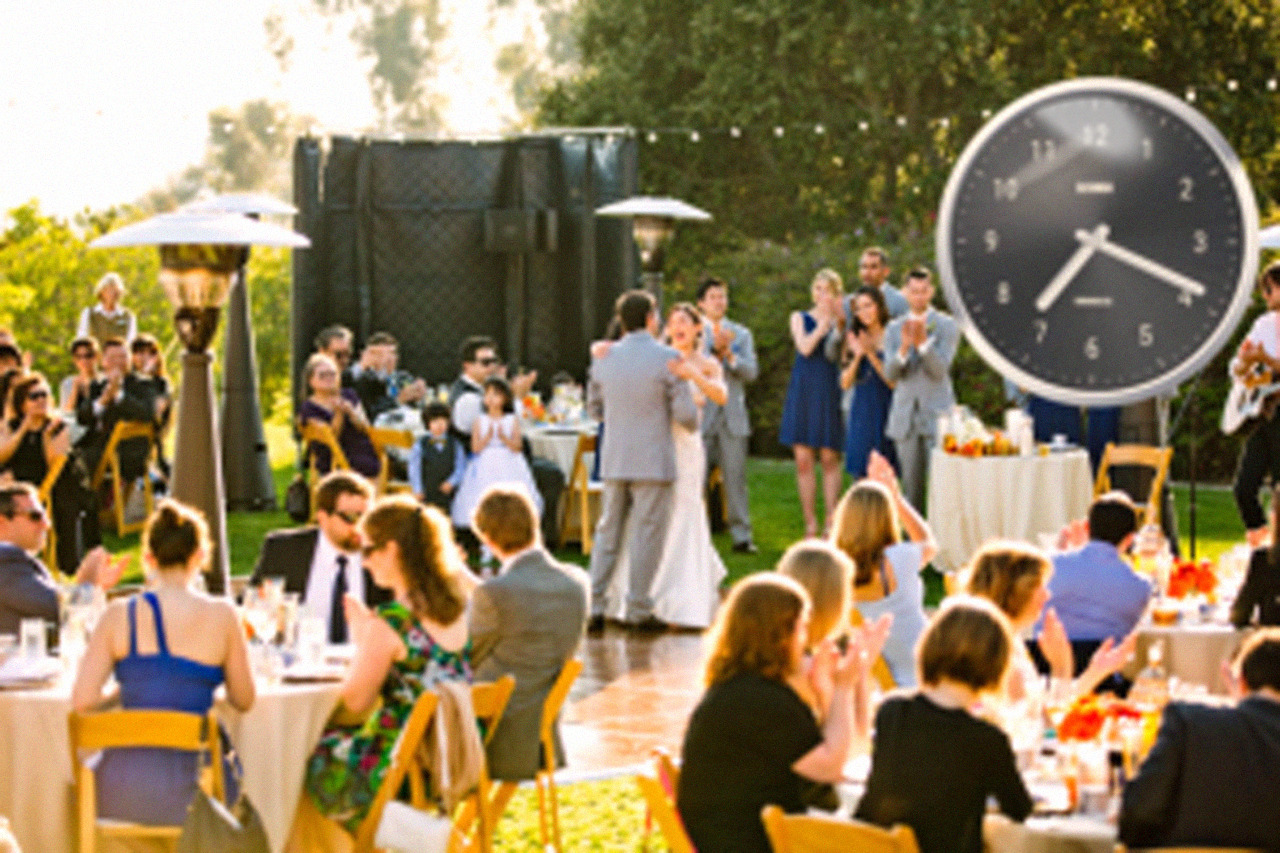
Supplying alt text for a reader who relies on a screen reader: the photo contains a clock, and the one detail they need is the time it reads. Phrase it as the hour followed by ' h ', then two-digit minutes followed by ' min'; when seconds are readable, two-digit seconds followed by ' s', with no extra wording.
7 h 19 min
